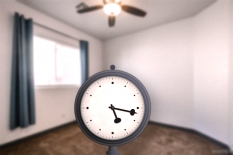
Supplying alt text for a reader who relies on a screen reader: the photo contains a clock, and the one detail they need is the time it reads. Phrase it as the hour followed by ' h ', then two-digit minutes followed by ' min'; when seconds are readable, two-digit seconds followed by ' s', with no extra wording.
5 h 17 min
